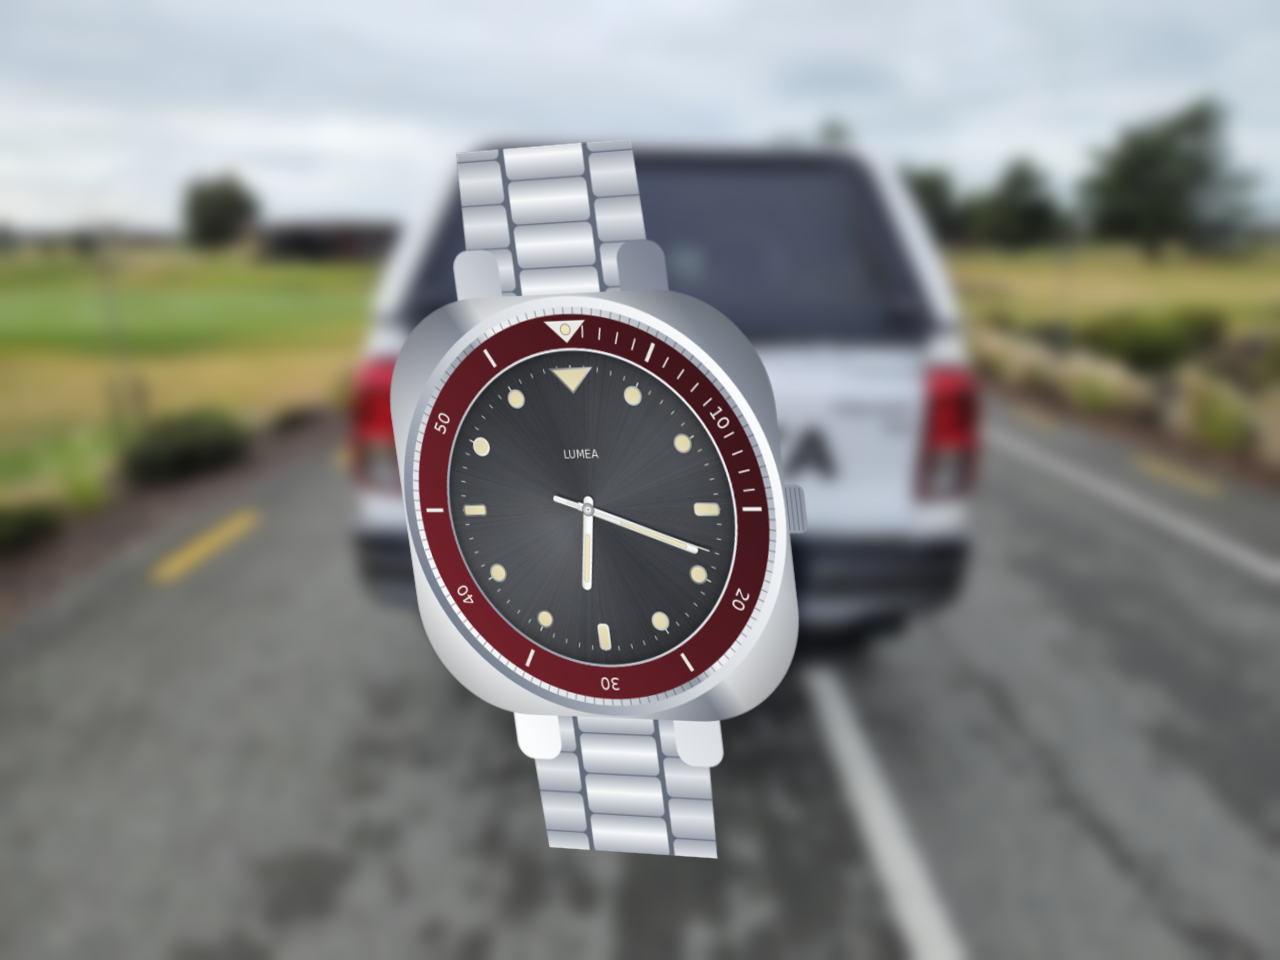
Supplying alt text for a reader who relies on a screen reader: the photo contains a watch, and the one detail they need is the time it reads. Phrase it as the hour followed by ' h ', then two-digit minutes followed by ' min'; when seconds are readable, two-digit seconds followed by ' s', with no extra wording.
6 h 18 min 18 s
